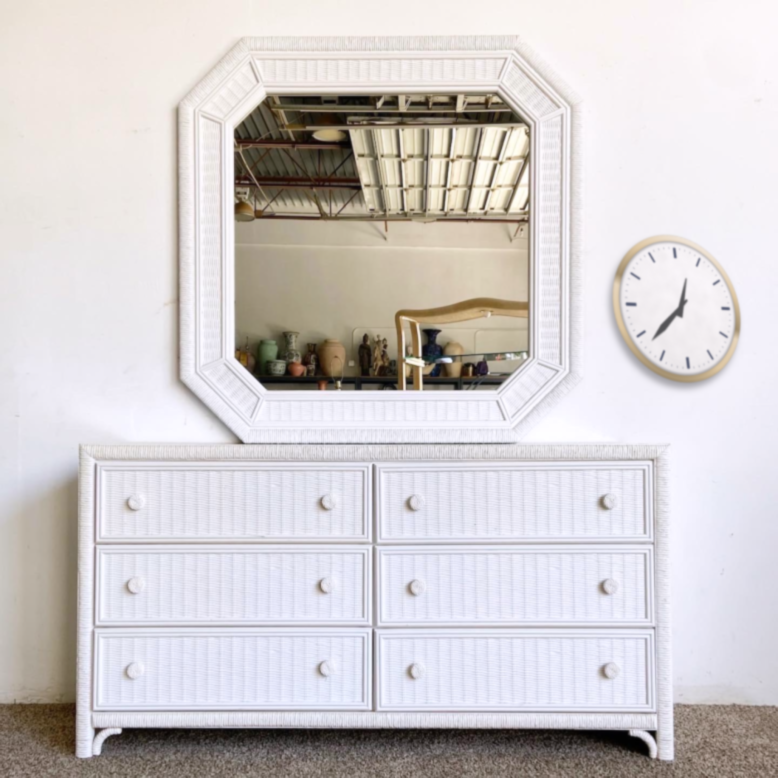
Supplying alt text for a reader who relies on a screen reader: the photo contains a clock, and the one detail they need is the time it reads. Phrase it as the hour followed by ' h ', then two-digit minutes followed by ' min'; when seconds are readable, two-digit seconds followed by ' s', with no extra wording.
12 h 38 min
